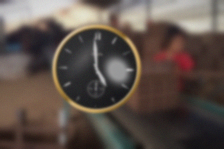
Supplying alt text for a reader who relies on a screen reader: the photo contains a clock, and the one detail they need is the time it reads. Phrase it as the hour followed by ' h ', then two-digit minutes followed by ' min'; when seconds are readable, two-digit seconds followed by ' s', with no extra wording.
4 h 59 min
